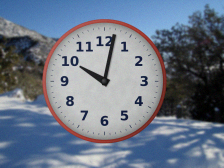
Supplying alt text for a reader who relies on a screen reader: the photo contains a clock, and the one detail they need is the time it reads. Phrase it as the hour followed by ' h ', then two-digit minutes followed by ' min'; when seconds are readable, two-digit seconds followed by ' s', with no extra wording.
10 h 02 min
